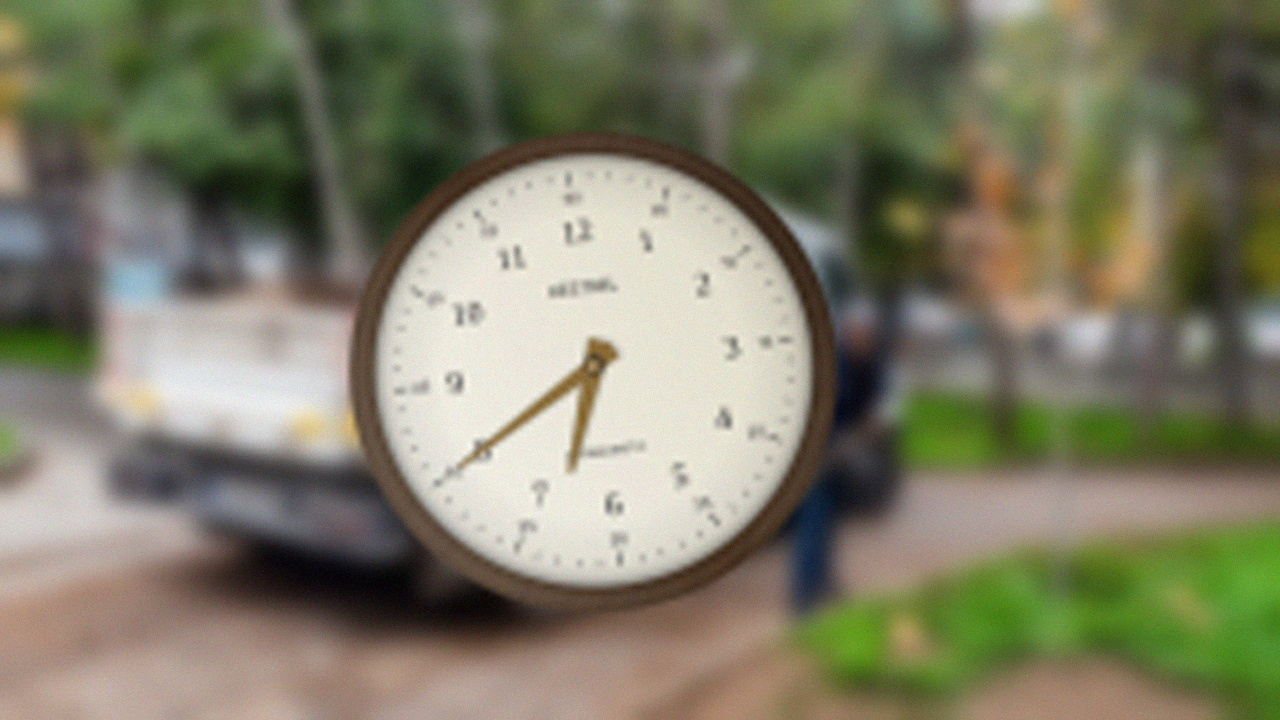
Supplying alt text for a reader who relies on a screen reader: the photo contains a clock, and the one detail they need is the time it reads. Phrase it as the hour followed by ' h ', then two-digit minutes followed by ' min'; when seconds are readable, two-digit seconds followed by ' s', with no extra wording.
6 h 40 min
